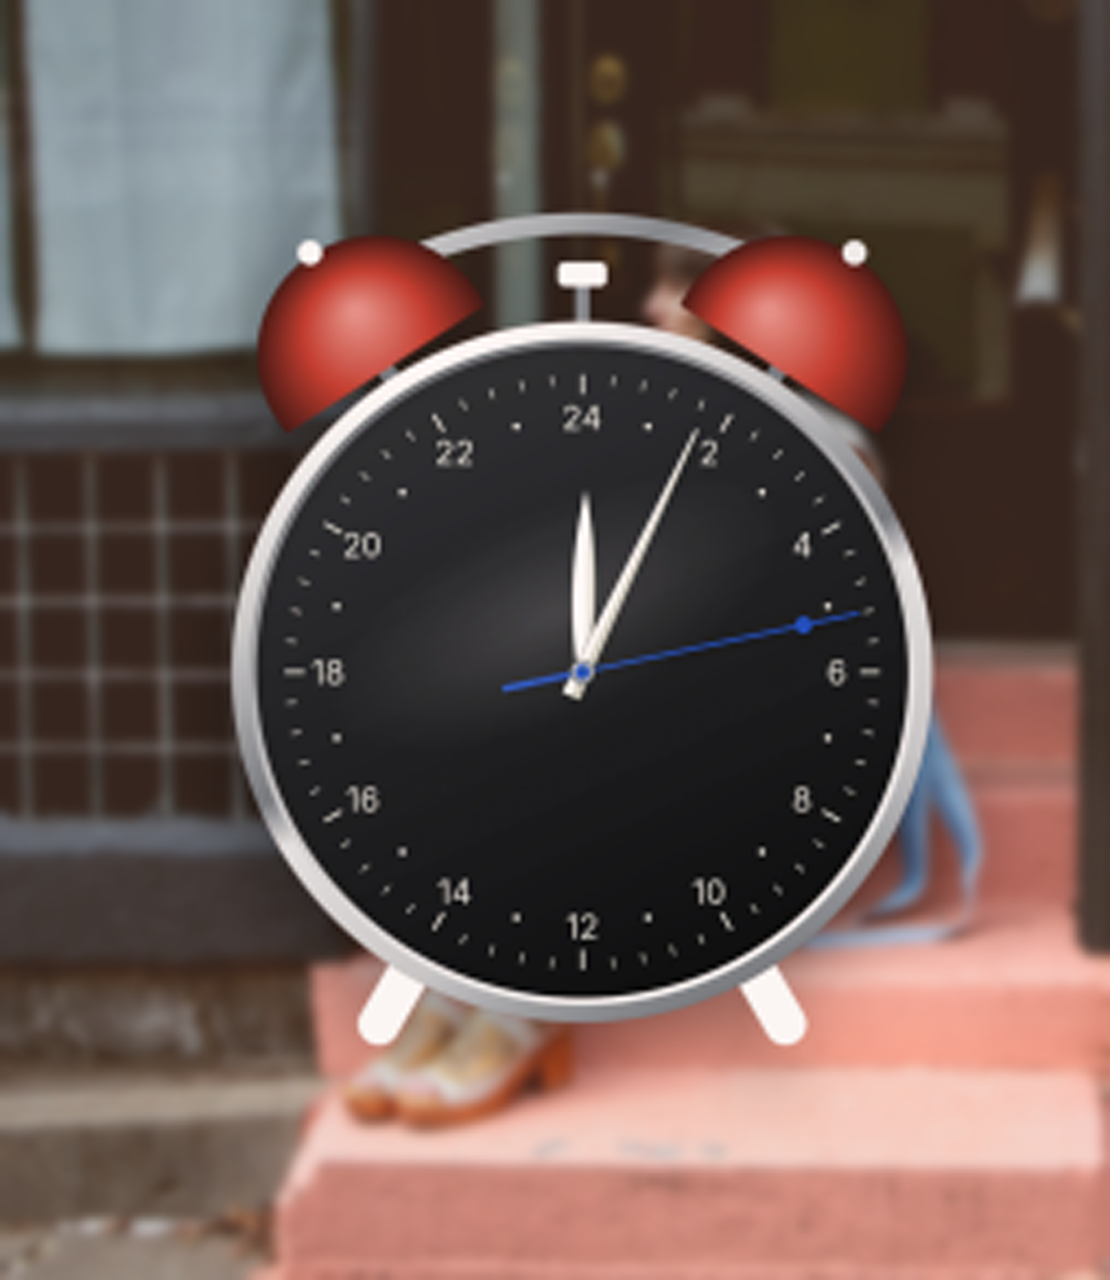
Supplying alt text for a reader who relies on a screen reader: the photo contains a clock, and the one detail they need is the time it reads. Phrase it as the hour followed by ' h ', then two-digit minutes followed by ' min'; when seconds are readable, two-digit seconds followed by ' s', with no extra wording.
0 h 04 min 13 s
